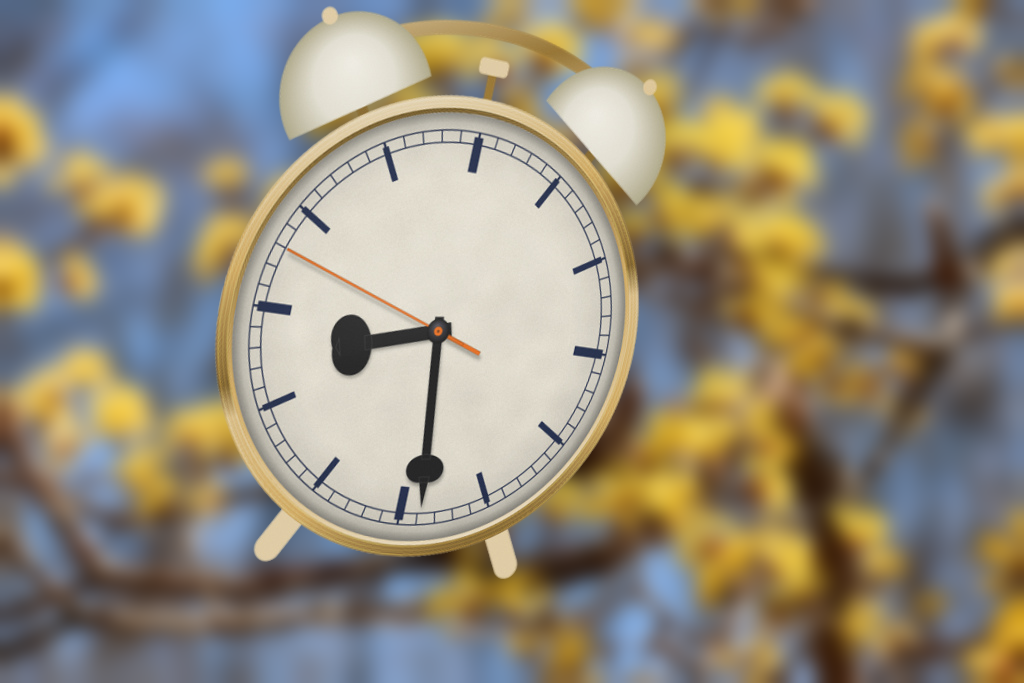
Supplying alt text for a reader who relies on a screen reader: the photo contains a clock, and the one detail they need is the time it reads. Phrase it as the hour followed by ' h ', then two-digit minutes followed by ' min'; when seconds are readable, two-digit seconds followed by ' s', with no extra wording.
8 h 28 min 48 s
